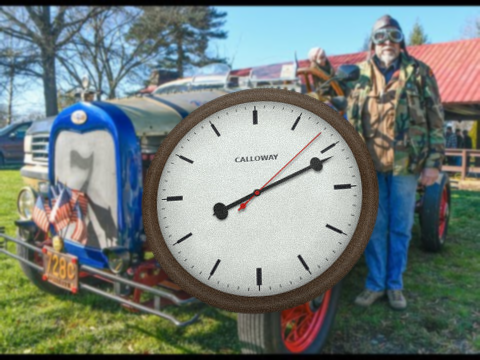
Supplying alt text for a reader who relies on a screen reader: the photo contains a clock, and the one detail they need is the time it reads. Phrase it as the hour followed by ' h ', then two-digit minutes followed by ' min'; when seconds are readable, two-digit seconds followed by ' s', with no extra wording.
8 h 11 min 08 s
